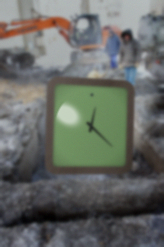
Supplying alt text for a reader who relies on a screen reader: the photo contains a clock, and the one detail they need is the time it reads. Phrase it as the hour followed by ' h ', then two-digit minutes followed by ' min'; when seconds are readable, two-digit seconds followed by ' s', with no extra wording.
12 h 22 min
